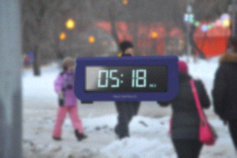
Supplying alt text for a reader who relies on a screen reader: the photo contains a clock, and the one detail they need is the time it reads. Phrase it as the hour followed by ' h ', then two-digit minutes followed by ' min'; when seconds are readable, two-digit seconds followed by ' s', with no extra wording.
5 h 18 min
